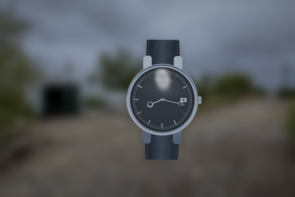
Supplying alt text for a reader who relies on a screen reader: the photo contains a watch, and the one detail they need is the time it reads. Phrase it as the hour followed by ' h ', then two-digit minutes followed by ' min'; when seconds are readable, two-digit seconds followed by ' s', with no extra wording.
8 h 17 min
